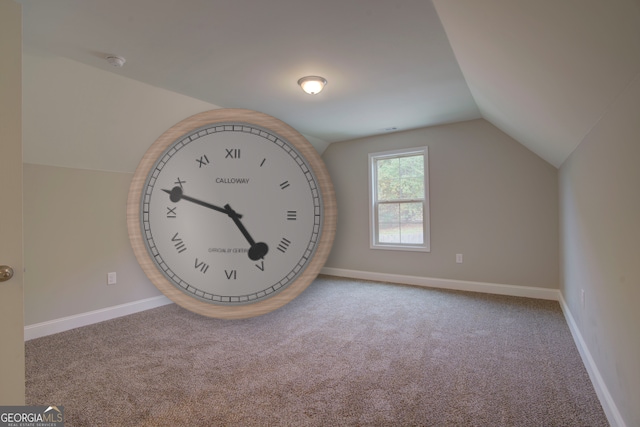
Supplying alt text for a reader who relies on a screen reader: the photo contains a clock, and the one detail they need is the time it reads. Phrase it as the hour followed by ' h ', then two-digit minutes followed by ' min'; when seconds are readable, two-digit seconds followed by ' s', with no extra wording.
4 h 48 min
